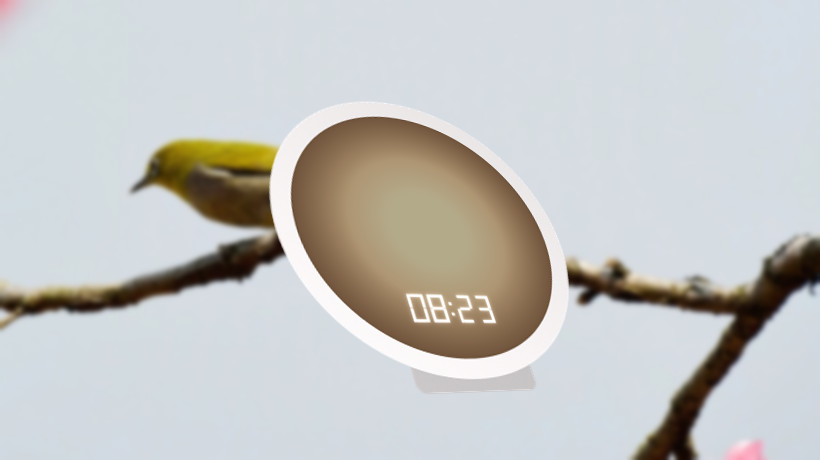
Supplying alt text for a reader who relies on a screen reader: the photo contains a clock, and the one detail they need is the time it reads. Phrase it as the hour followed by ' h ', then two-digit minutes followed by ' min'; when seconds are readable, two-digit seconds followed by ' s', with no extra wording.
8 h 23 min
